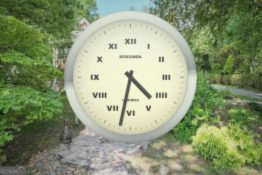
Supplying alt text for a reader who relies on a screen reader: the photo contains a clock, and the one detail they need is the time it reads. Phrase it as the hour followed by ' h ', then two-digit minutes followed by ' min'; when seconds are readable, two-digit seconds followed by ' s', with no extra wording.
4 h 32 min
